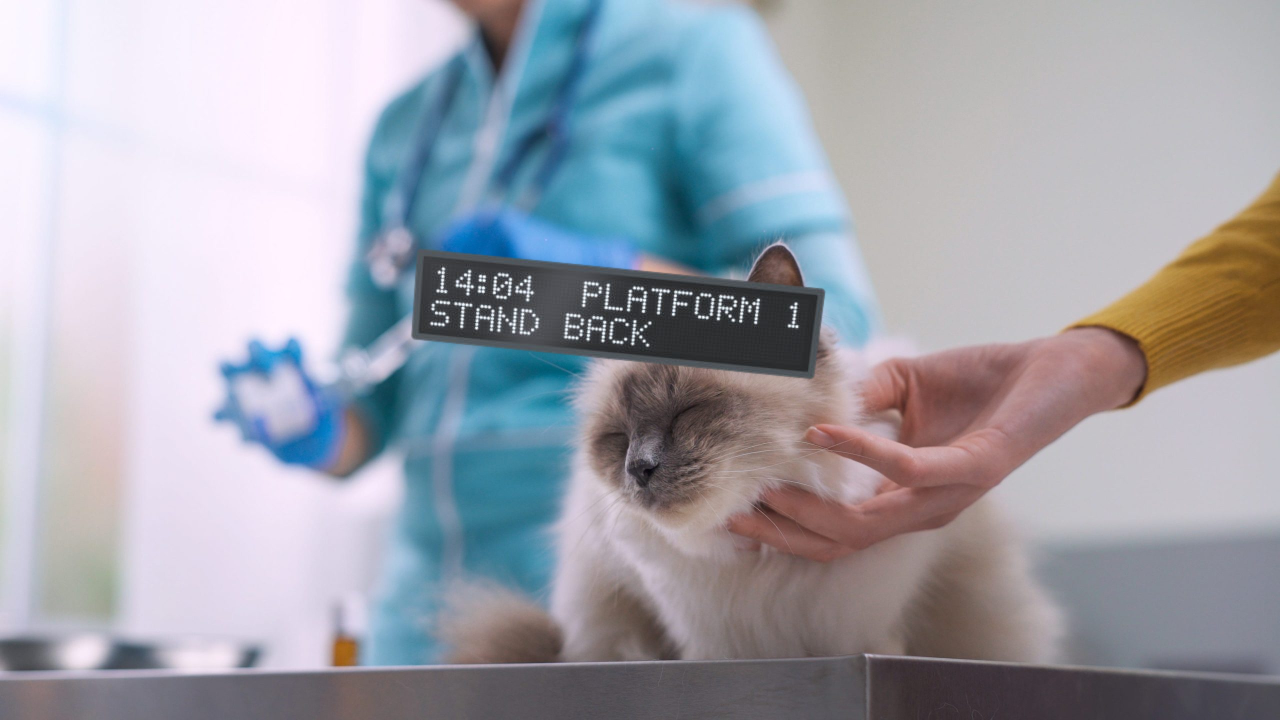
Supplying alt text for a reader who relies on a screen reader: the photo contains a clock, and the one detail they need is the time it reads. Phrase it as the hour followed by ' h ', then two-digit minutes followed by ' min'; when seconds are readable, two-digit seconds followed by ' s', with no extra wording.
14 h 04 min
